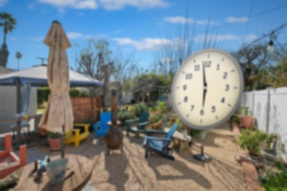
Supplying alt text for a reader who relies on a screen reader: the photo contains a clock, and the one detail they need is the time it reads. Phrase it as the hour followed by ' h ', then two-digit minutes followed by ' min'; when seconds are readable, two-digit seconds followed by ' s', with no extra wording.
5 h 58 min
